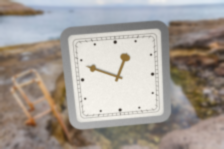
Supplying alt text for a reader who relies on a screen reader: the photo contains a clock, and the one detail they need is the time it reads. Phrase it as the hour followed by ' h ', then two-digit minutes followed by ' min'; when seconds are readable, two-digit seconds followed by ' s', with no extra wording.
12 h 49 min
